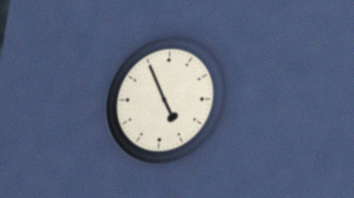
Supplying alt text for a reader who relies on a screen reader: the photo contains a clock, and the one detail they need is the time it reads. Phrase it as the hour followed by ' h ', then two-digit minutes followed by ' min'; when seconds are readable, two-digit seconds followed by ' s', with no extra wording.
4 h 55 min
